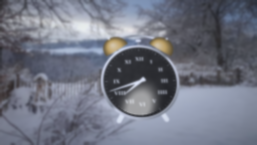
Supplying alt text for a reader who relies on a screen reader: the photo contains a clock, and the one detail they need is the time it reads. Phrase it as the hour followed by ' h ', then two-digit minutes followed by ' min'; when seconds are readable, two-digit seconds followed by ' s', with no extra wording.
7 h 42 min
